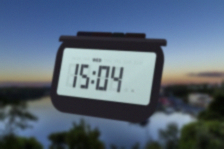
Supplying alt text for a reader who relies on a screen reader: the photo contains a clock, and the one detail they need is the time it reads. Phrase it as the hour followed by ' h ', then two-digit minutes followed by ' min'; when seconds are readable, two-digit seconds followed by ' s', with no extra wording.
15 h 04 min
